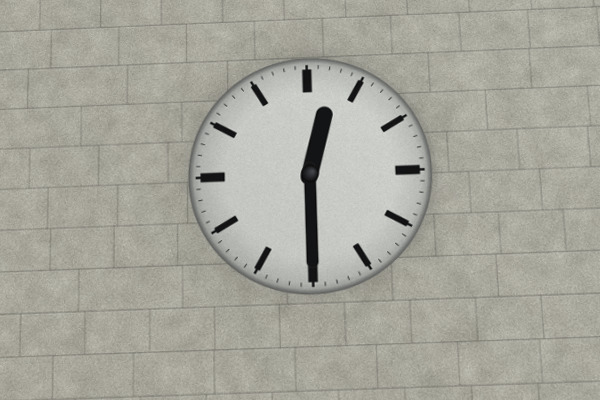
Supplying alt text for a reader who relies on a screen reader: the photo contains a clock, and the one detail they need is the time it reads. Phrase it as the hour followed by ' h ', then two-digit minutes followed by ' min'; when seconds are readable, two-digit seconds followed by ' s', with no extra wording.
12 h 30 min
